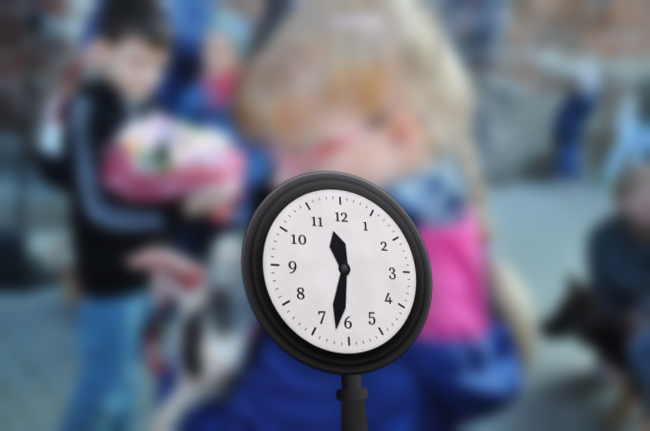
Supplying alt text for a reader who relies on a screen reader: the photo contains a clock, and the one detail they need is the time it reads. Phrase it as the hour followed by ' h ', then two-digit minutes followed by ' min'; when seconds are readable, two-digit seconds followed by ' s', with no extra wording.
11 h 32 min
